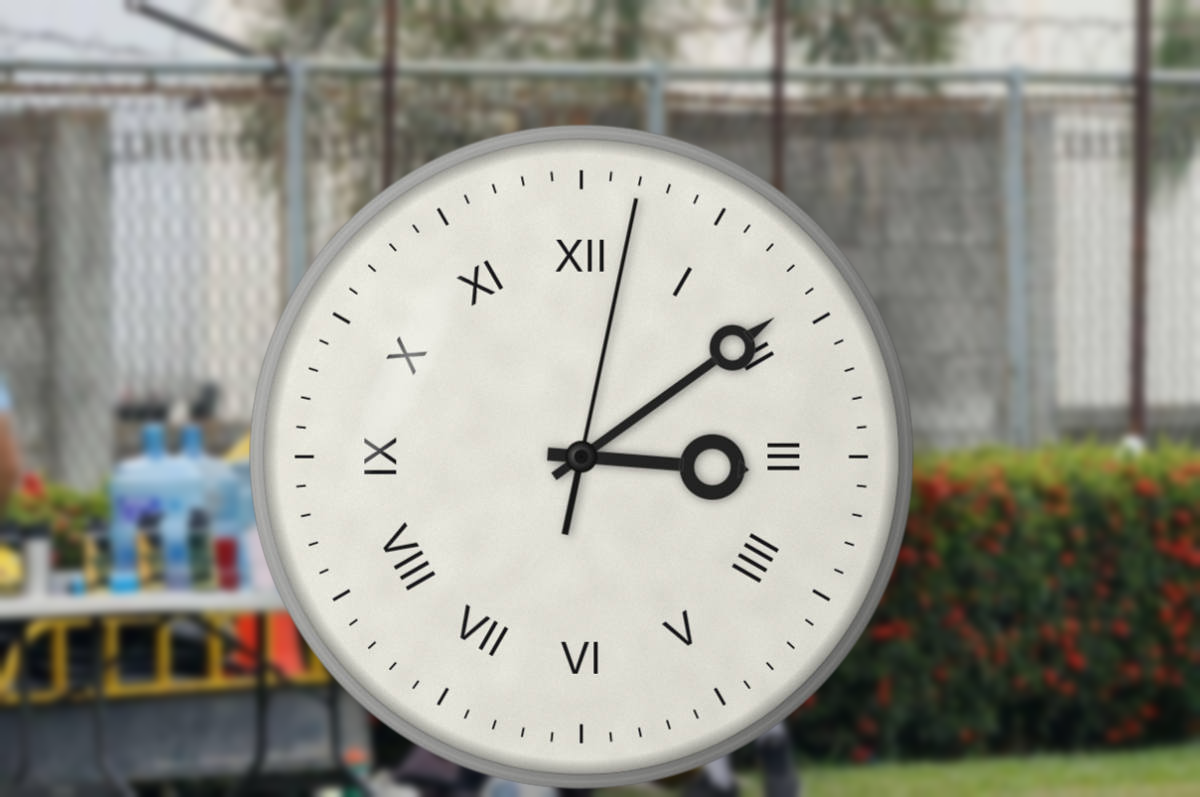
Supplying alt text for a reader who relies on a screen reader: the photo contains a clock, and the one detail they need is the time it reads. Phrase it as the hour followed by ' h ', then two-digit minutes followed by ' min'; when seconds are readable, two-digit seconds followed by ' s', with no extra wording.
3 h 09 min 02 s
